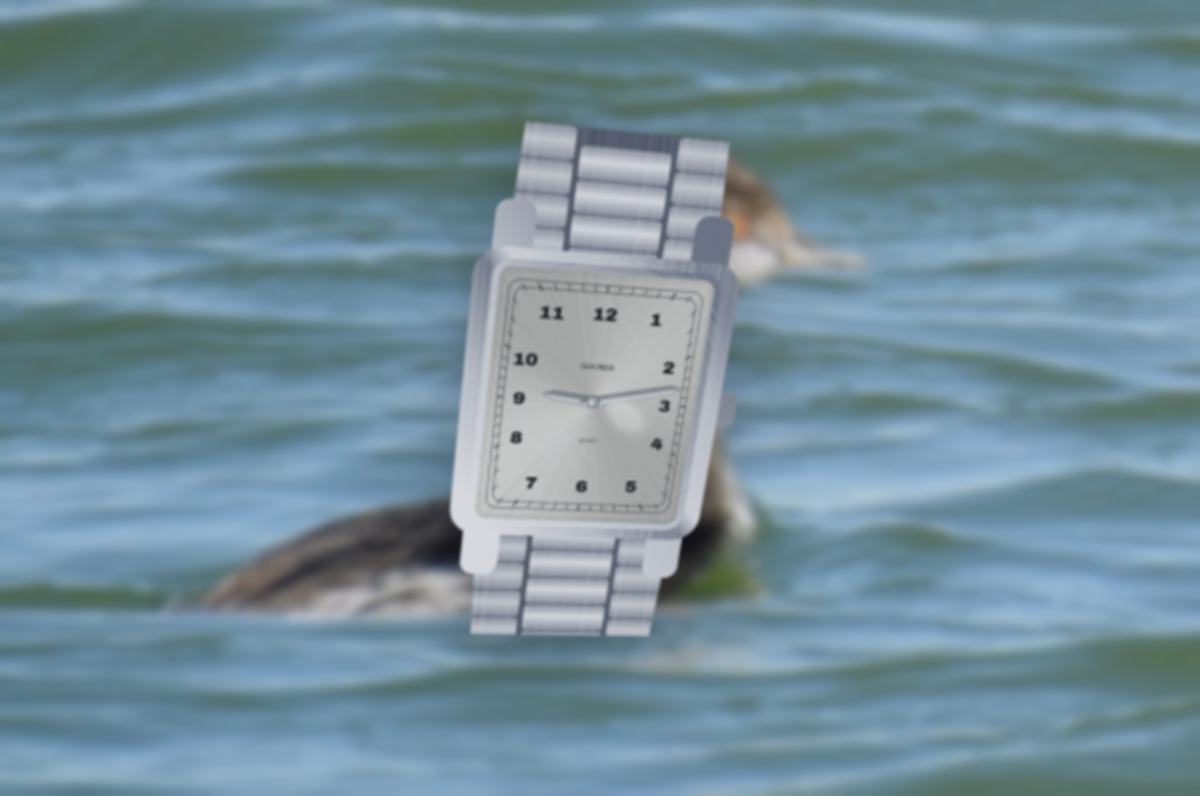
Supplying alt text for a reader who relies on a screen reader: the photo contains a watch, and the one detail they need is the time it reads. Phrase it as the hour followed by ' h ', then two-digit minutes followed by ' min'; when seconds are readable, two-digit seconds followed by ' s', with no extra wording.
9 h 13 min
